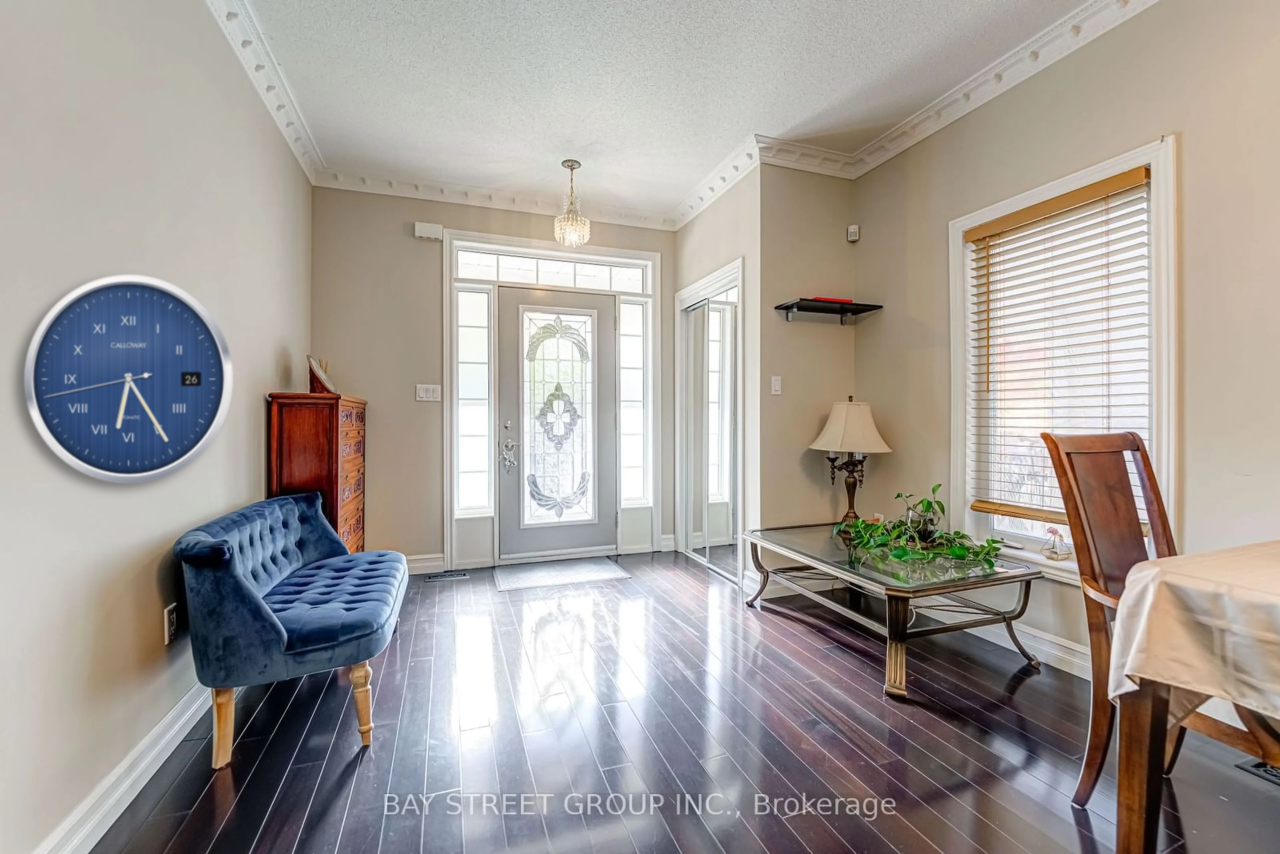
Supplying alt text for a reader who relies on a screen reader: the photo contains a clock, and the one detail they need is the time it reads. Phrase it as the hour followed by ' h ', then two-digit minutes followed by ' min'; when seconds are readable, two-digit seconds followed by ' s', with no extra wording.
6 h 24 min 43 s
